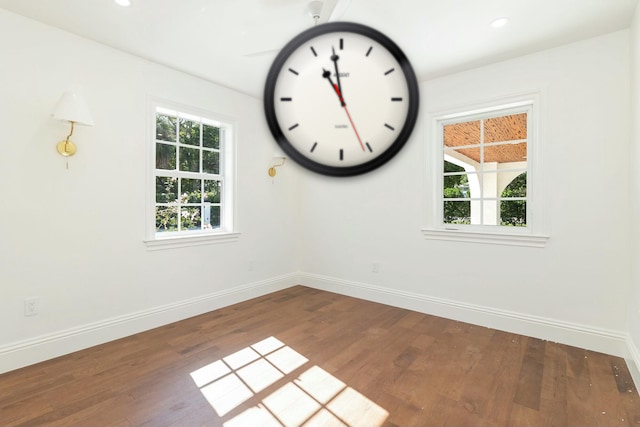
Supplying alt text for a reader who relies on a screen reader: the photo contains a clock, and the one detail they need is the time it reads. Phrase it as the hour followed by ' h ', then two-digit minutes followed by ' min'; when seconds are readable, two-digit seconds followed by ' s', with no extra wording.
10 h 58 min 26 s
